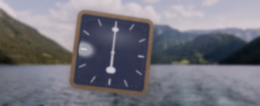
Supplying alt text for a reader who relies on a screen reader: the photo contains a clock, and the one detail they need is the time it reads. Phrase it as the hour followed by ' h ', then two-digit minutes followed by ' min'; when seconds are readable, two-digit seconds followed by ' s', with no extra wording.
6 h 00 min
